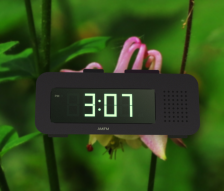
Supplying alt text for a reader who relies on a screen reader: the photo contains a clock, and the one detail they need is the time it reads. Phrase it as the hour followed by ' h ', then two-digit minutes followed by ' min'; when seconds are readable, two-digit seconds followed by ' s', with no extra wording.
3 h 07 min
